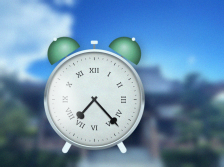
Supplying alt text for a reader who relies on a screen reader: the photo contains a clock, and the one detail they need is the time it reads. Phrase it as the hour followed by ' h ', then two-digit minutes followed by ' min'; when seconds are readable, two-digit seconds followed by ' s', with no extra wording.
7 h 23 min
